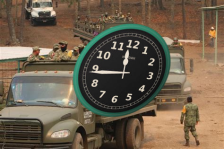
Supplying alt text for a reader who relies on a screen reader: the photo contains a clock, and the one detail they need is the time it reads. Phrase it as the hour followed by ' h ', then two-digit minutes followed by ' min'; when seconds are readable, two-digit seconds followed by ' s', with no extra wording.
11 h 44 min
